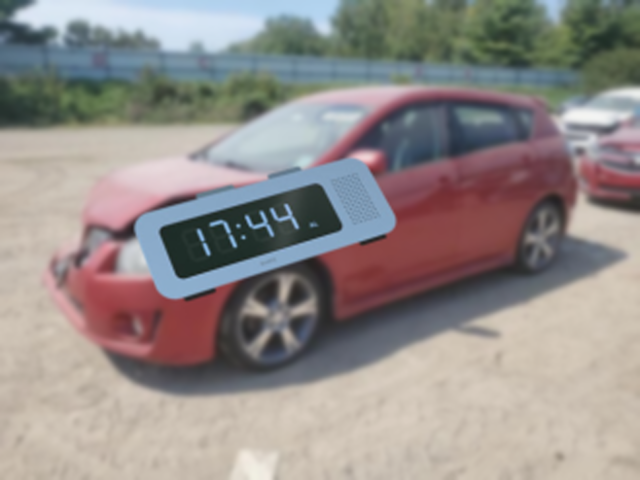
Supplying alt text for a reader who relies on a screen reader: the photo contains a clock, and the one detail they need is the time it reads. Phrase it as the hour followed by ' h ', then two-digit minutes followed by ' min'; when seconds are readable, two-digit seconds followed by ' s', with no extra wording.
17 h 44 min
